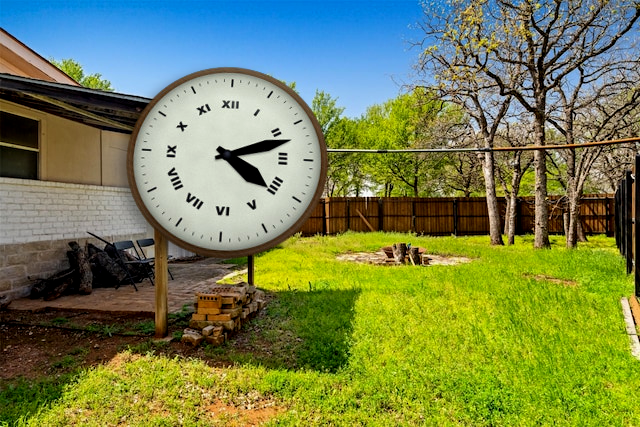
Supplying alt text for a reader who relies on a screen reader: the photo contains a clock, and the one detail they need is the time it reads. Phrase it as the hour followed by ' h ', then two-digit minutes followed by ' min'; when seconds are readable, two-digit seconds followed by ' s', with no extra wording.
4 h 12 min
